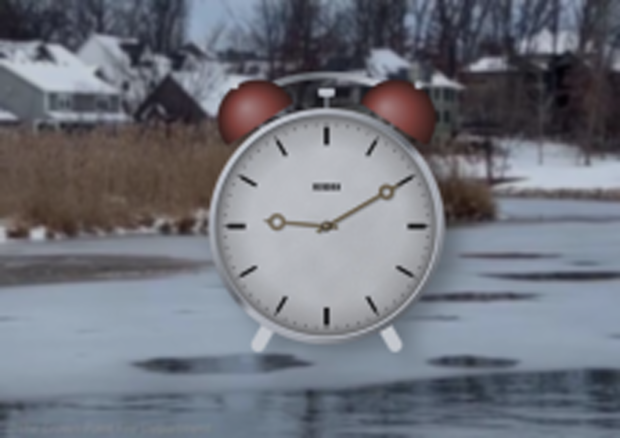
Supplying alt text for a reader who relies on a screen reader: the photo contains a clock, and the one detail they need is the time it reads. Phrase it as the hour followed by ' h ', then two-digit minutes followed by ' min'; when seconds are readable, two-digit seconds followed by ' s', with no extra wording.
9 h 10 min
